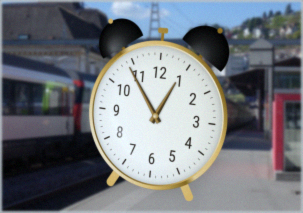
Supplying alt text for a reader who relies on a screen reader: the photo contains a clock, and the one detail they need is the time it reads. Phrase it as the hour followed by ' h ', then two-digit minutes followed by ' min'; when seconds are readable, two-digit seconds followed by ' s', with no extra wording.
12 h 54 min
